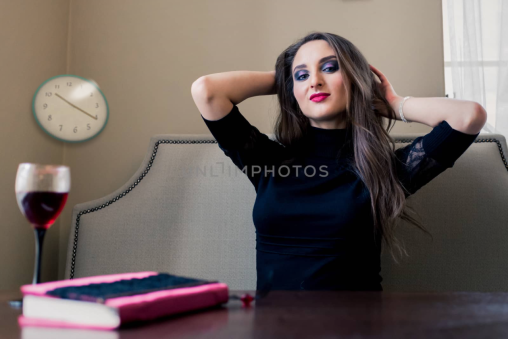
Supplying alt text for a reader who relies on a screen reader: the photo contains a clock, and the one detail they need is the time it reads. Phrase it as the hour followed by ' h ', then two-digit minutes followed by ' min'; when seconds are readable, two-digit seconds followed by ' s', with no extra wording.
10 h 21 min
